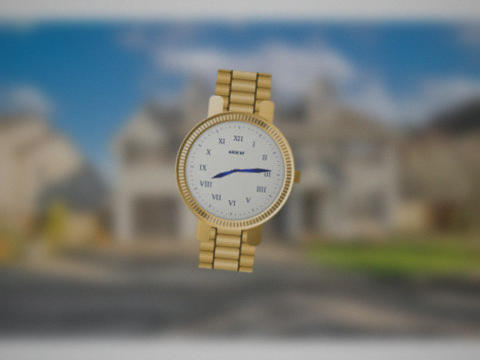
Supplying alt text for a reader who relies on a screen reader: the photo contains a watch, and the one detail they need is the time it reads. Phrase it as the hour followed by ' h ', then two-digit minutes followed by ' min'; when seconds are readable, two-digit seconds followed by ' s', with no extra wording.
8 h 14 min
